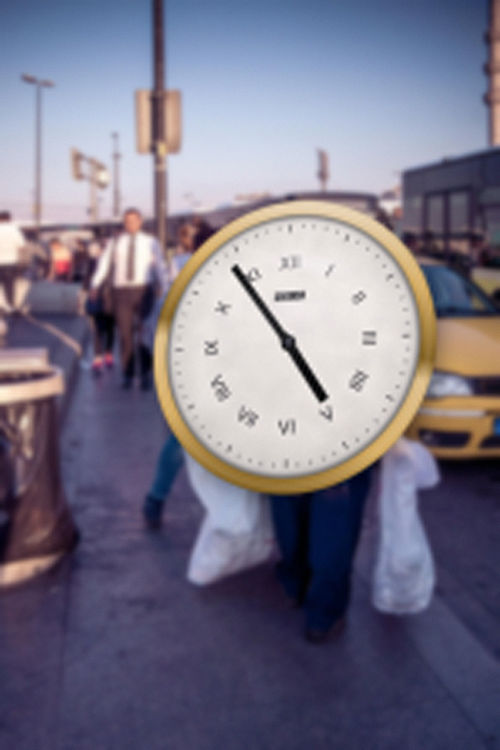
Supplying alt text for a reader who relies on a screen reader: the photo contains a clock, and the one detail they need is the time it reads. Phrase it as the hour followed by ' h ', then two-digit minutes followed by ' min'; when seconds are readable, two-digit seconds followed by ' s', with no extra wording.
4 h 54 min
